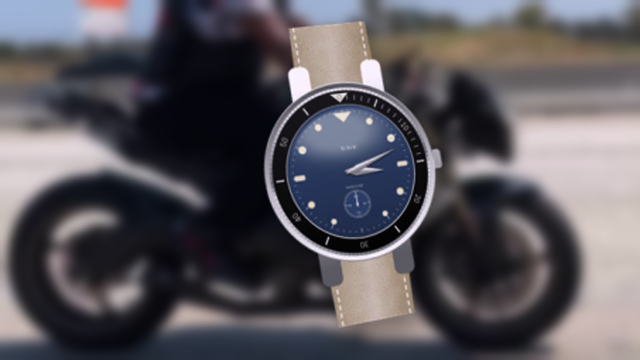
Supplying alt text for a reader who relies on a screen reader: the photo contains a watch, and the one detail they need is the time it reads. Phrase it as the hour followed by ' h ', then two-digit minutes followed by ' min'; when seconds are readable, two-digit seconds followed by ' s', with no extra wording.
3 h 12 min
